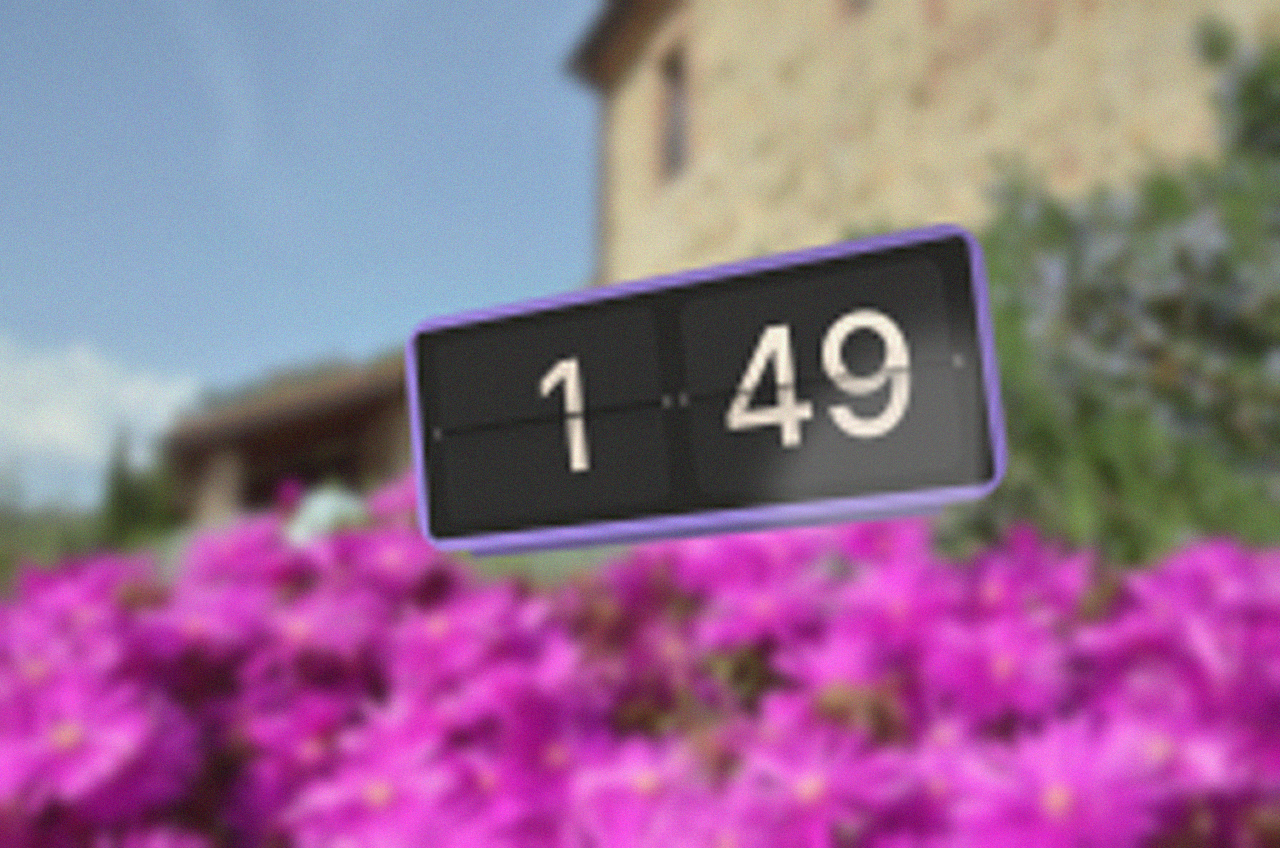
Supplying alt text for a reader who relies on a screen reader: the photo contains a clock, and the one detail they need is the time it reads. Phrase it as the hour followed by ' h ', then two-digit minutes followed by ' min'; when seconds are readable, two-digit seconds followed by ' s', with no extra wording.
1 h 49 min
